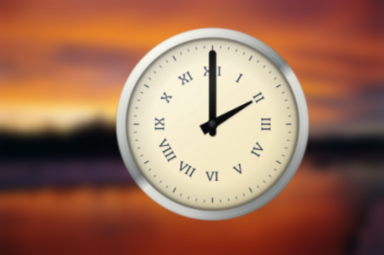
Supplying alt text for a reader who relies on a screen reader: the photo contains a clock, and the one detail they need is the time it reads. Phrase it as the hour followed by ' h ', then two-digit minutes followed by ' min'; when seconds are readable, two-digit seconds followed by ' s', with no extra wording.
2 h 00 min
